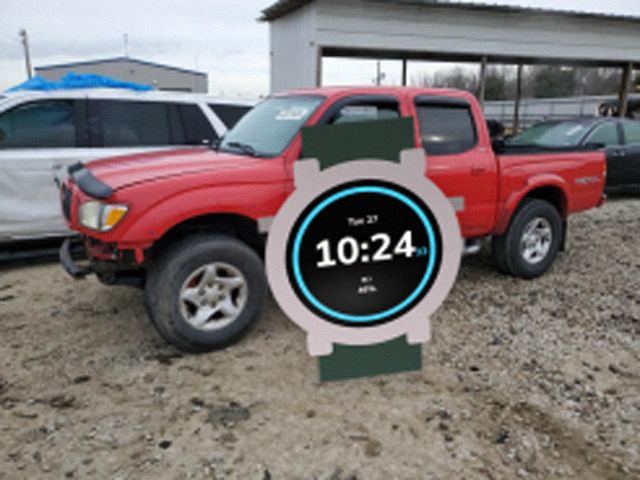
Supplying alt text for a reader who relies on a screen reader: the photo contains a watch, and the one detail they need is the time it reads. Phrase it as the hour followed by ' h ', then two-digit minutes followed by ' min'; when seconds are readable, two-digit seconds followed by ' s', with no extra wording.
10 h 24 min
